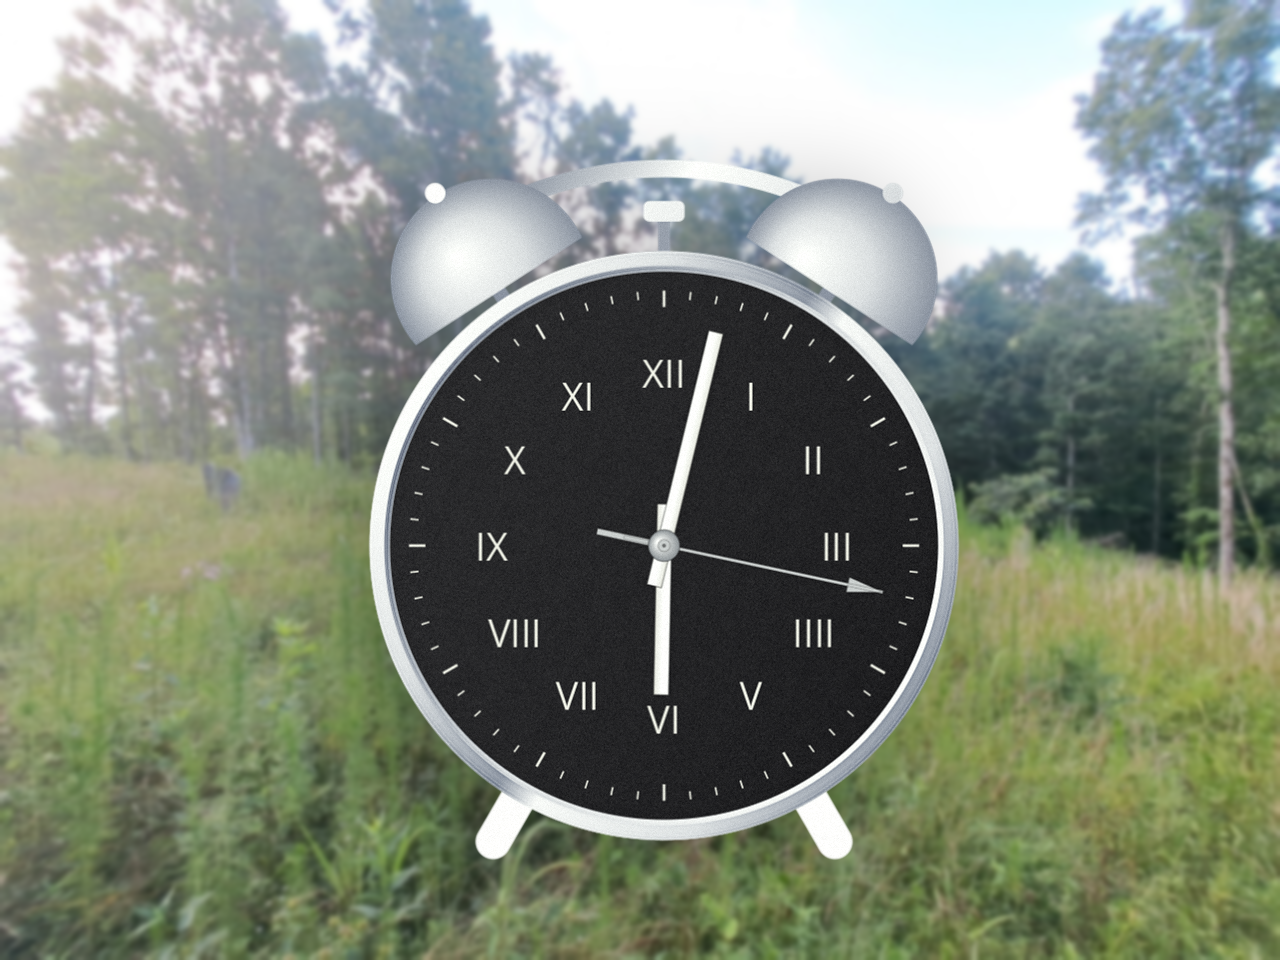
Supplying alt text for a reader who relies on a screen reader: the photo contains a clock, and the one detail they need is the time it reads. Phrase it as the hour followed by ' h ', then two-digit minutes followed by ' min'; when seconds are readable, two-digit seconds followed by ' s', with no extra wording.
6 h 02 min 17 s
